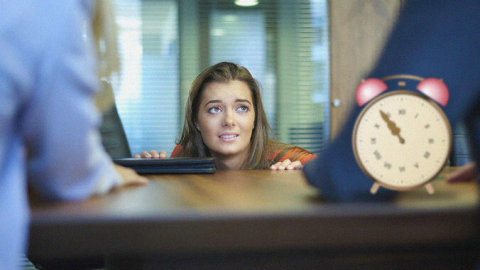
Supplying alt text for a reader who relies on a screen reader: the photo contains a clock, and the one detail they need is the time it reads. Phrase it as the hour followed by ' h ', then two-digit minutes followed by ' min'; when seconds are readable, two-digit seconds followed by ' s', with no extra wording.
10 h 54 min
